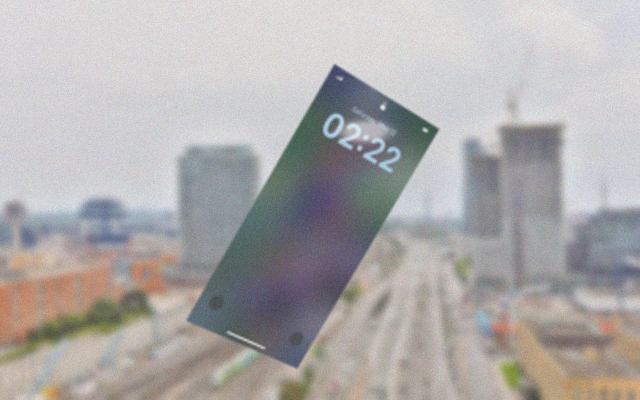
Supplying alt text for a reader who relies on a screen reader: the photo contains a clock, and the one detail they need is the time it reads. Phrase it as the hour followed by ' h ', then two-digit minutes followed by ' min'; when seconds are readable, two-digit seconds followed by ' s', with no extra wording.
2 h 22 min
